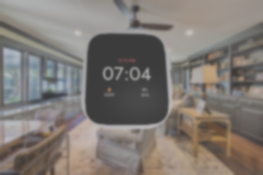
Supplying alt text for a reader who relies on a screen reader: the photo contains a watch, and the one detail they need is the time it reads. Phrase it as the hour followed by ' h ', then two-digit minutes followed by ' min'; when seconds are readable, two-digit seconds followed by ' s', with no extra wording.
7 h 04 min
